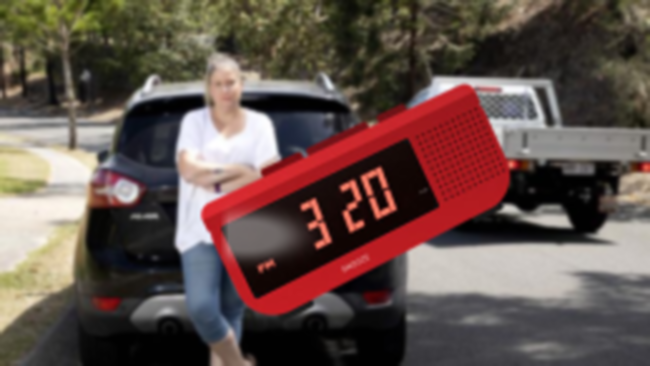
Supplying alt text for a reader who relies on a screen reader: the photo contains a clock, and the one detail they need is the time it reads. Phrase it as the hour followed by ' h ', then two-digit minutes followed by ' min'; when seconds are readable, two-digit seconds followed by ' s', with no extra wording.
3 h 20 min
